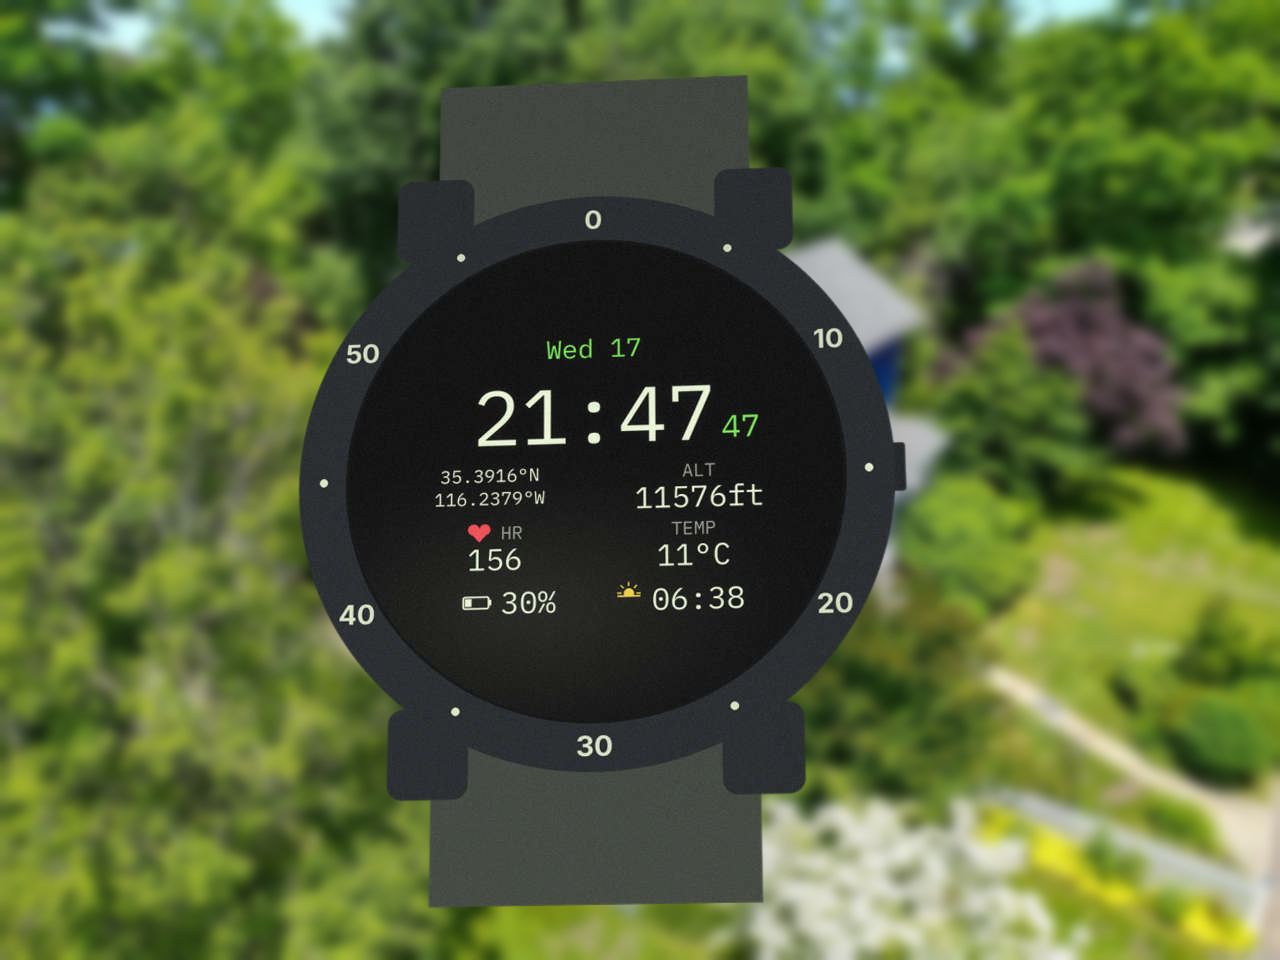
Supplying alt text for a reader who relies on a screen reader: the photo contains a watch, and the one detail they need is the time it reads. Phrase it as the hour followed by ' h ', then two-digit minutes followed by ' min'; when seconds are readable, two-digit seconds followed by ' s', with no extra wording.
21 h 47 min 47 s
